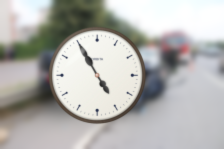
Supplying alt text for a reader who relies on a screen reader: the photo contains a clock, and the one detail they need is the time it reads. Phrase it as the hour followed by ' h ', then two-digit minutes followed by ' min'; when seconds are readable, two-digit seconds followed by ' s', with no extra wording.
4 h 55 min
